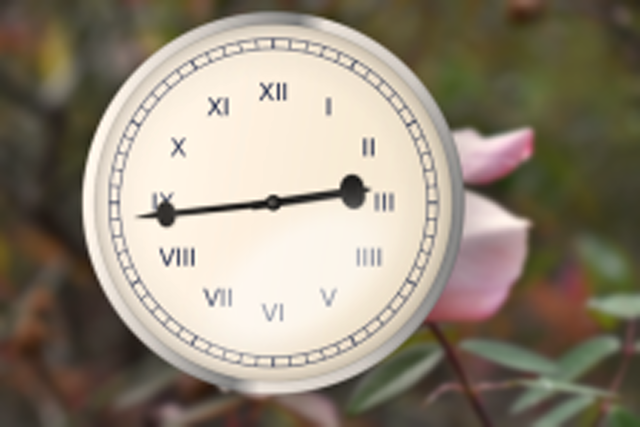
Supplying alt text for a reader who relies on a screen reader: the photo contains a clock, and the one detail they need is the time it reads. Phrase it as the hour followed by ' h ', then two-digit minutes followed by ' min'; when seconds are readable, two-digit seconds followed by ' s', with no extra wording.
2 h 44 min
